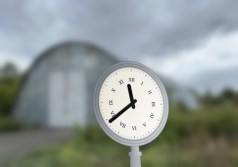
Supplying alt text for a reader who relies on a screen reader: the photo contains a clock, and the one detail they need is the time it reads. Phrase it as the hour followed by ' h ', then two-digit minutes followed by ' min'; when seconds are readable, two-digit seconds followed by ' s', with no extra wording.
11 h 39 min
